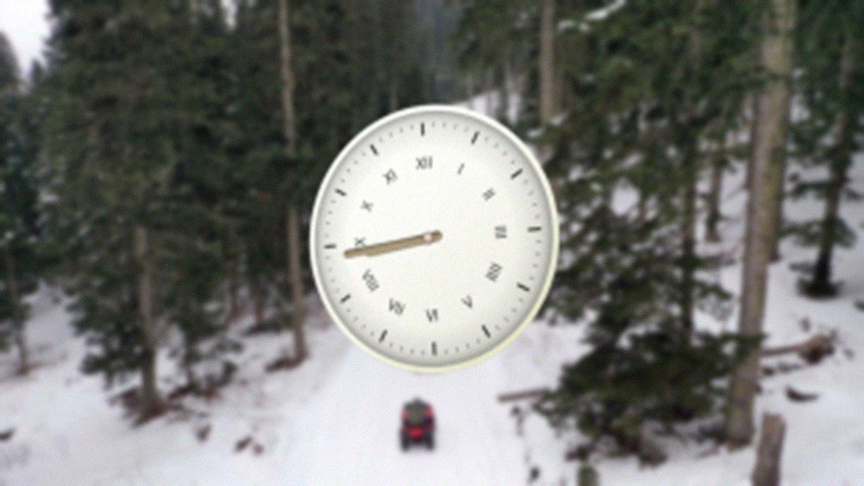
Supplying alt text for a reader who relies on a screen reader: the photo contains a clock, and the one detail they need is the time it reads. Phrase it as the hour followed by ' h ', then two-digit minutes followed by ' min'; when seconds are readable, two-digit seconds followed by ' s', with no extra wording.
8 h 44 min
